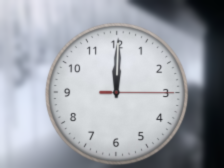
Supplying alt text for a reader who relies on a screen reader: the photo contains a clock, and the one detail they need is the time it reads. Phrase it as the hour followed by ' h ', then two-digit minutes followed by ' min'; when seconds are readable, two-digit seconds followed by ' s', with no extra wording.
12 h 00 min 15 s
